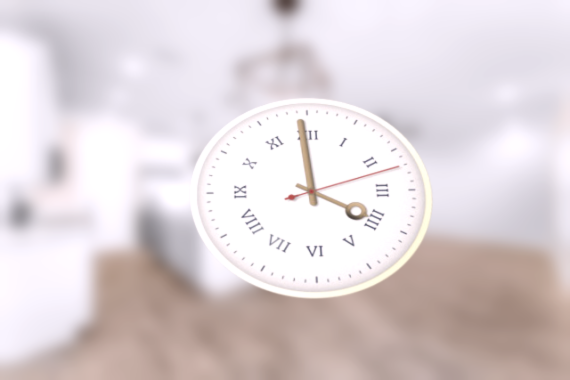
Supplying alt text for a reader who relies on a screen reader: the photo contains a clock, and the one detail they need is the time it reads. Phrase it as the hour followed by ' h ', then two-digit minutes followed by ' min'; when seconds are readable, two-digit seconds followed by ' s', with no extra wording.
3 h 59 min 12 s
